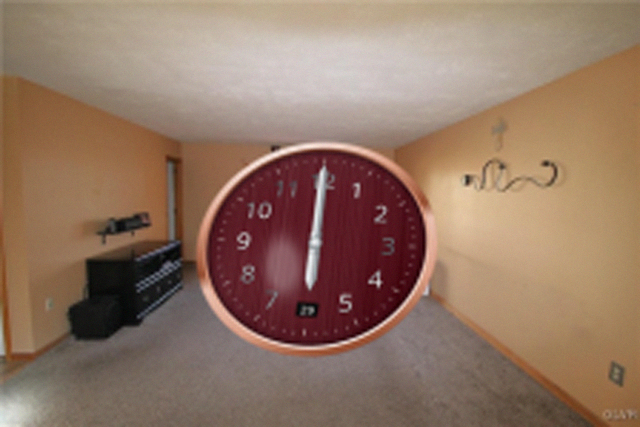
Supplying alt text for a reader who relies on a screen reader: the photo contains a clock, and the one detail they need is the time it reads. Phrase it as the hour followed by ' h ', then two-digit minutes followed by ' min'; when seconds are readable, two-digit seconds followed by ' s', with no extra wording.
6 h 00 min
